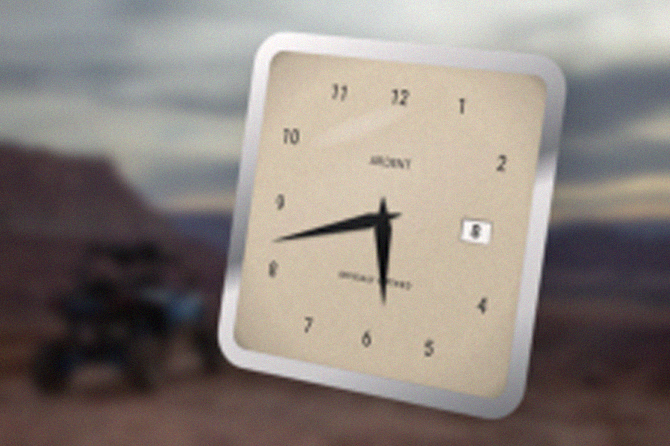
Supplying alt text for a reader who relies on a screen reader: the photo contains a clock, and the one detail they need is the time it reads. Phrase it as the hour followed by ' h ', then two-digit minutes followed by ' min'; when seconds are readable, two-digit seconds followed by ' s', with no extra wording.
5 h 42 min
